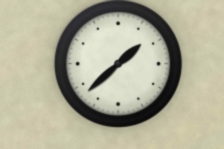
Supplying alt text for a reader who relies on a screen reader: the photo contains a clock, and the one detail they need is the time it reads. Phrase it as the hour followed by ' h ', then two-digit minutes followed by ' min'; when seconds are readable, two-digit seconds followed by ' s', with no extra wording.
1 h 38 min
